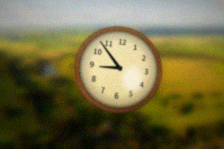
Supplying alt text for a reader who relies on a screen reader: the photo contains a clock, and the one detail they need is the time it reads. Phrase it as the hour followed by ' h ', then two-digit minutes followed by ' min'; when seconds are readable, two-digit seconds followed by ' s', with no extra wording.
8 h 53 min
